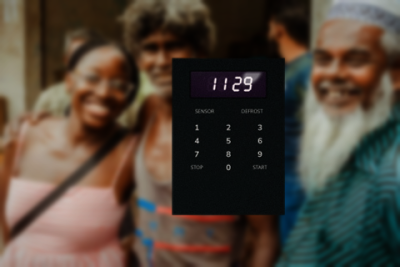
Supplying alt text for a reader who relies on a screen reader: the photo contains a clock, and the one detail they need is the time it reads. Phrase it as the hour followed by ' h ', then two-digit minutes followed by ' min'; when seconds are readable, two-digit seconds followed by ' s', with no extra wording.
11 h 29 min
